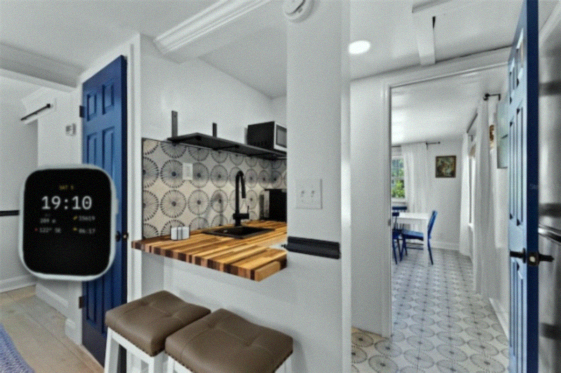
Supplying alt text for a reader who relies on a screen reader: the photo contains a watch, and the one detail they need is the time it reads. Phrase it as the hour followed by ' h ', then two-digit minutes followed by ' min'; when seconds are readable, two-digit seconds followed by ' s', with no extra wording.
19 h 10 min
